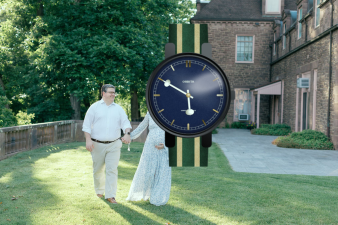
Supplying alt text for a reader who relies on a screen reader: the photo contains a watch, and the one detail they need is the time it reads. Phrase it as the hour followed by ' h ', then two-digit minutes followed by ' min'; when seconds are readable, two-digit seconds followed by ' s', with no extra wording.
5 h 50 min
